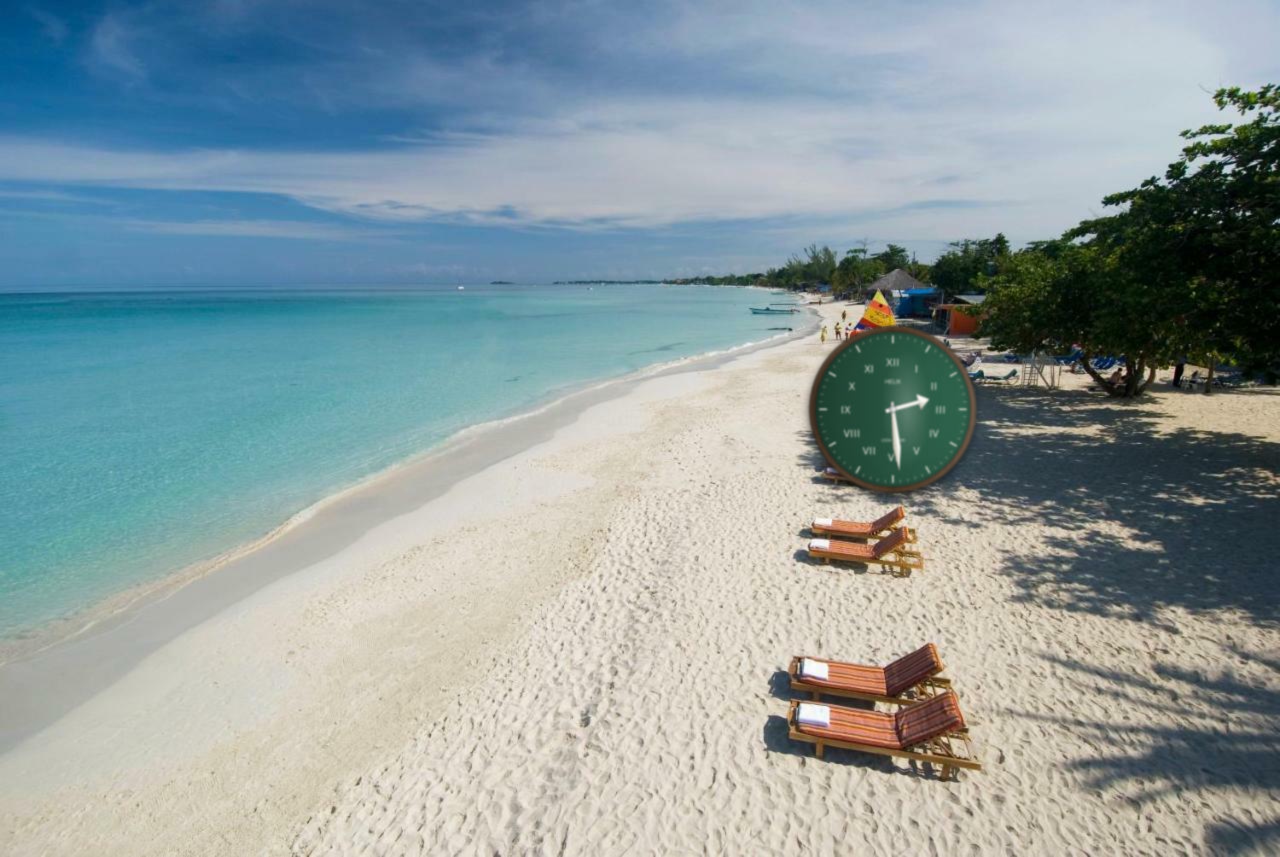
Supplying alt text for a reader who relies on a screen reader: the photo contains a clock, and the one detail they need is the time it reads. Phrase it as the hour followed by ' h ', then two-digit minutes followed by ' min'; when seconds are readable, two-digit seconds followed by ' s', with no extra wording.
2 h 29 min
